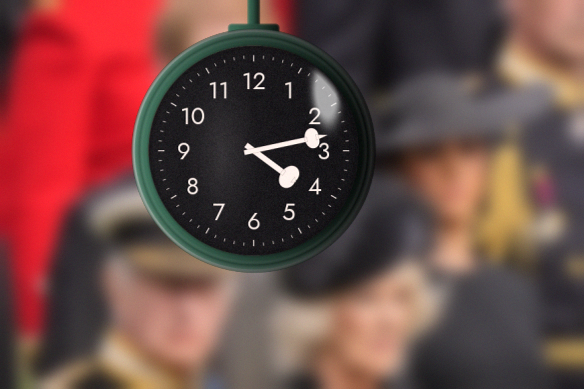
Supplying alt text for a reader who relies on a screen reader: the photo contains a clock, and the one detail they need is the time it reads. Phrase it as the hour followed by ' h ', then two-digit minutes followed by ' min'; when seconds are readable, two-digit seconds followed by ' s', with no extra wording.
4 h 13 min
